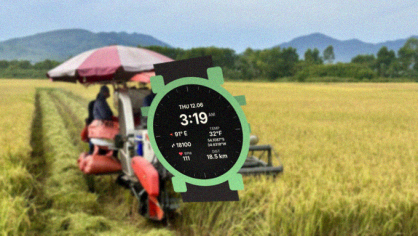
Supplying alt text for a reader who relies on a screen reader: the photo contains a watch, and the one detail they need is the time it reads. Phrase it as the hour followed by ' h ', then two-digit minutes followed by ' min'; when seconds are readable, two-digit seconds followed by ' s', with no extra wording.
3 h 19 min
